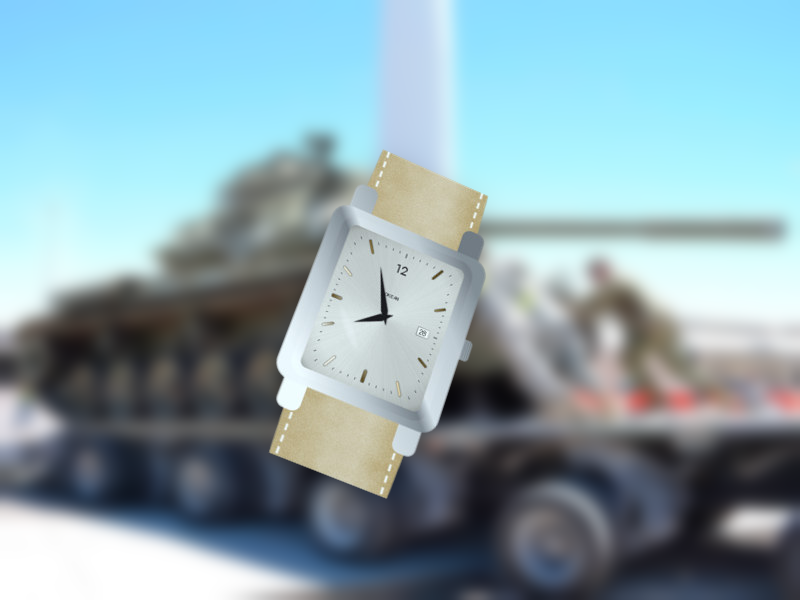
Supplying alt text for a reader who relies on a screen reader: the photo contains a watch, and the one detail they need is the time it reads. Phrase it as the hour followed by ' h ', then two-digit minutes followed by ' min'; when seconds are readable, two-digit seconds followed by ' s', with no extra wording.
7 h 56 min
